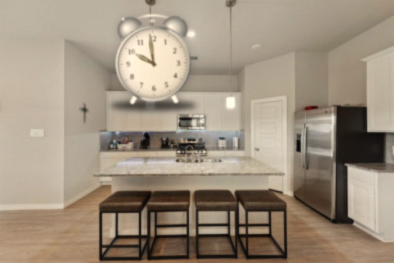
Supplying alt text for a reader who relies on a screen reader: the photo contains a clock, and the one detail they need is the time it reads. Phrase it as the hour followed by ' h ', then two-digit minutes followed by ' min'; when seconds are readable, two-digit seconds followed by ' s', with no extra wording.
9 h 59 min
